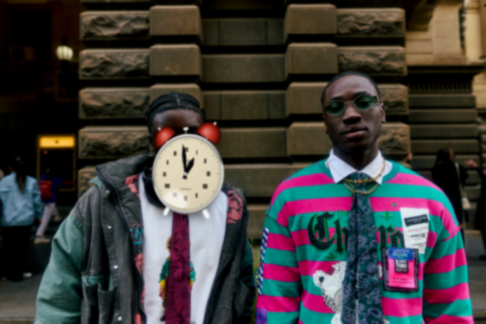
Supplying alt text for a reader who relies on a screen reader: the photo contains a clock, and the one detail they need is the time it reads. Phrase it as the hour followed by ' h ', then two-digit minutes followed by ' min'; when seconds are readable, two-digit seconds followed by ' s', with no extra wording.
12 h 59 min
